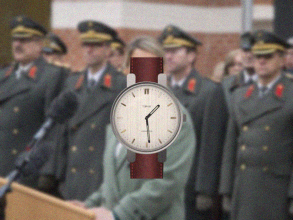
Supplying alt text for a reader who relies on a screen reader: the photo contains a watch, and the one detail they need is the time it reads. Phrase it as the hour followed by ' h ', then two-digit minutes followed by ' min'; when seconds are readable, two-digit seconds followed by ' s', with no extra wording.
1 h 29 min
